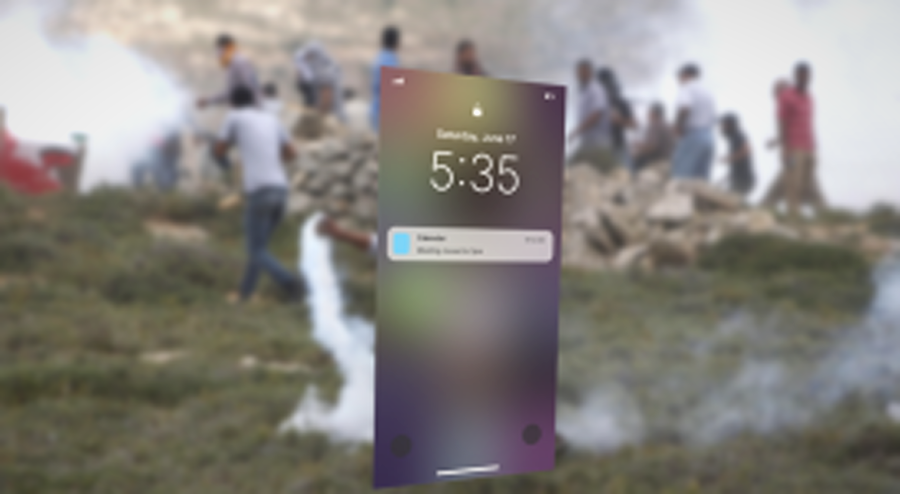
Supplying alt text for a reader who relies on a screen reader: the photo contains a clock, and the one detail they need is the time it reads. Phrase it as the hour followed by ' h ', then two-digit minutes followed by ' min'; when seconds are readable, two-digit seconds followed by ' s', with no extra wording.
5 h 35 min
